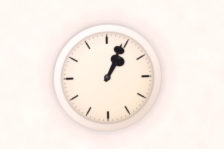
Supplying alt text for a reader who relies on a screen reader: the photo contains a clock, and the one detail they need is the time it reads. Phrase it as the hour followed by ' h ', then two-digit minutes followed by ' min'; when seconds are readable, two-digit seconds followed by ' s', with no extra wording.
1 h 04 min
